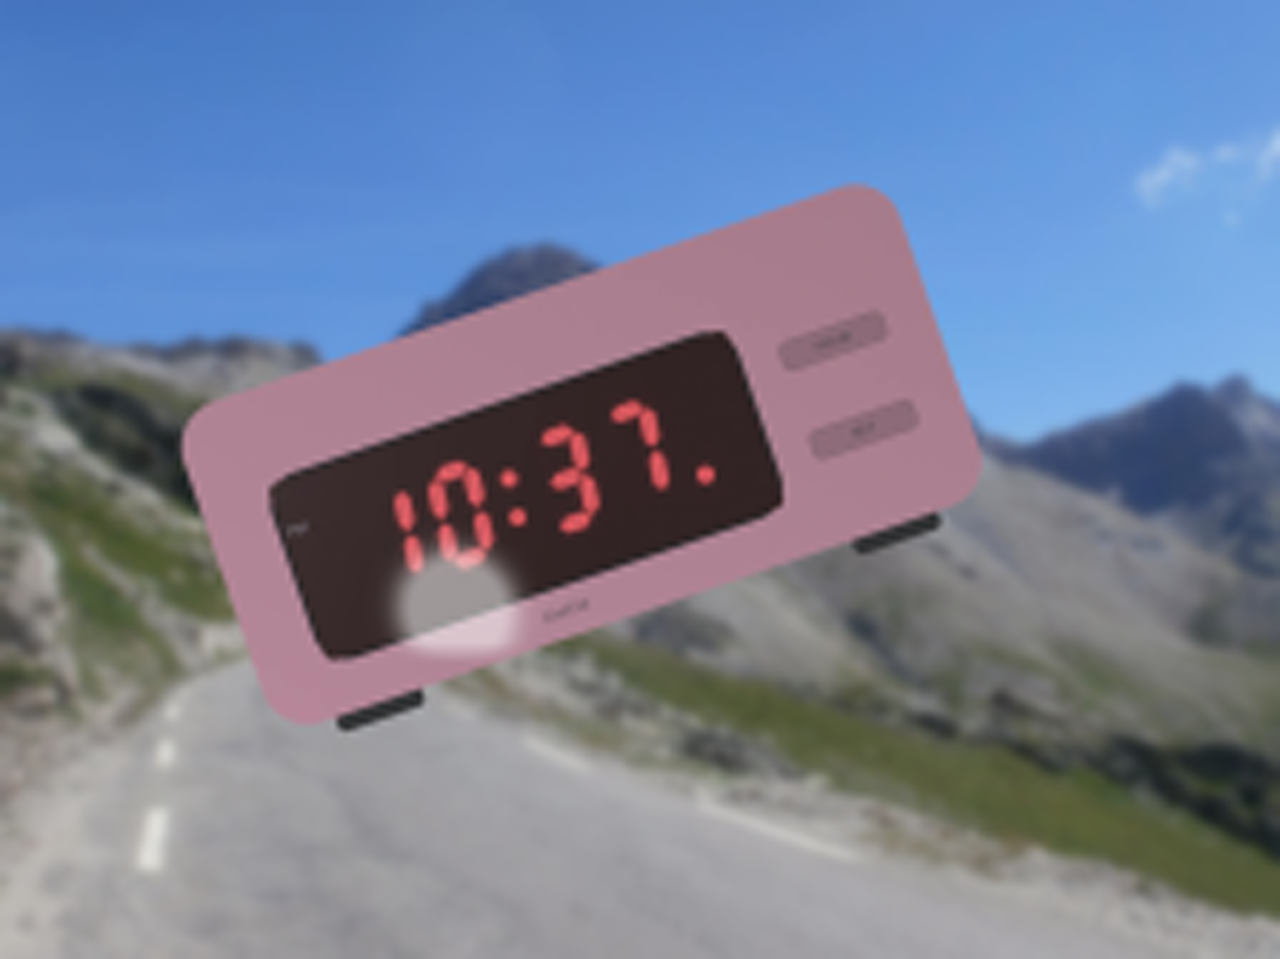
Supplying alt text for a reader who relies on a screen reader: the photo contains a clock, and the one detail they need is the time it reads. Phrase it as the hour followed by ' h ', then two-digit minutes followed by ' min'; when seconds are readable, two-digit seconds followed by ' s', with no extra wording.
10 h 37 min
